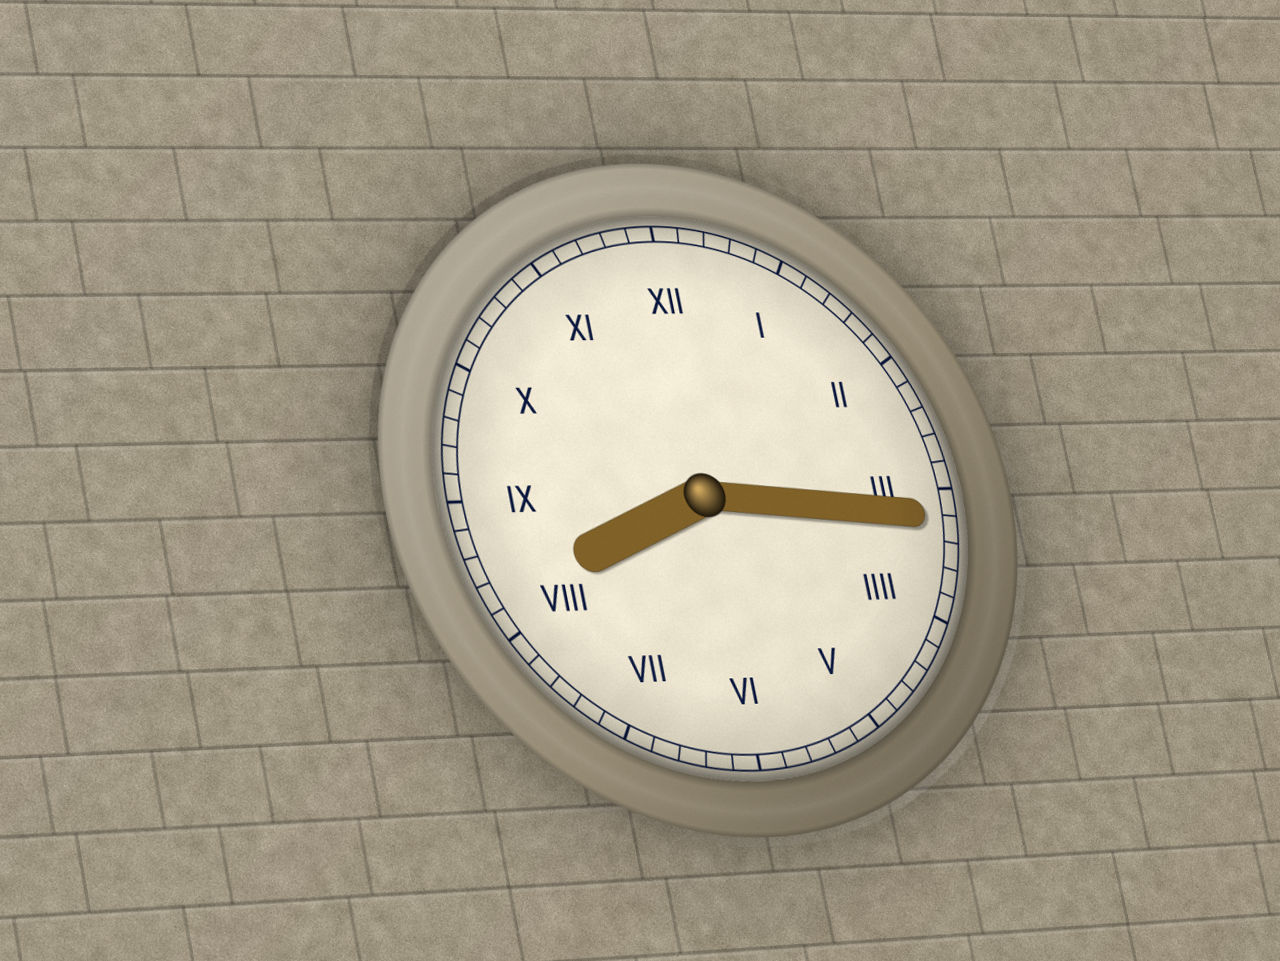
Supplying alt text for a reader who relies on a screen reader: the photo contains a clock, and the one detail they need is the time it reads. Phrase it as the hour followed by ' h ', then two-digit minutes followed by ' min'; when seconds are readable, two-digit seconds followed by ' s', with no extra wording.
8 h 16 min
